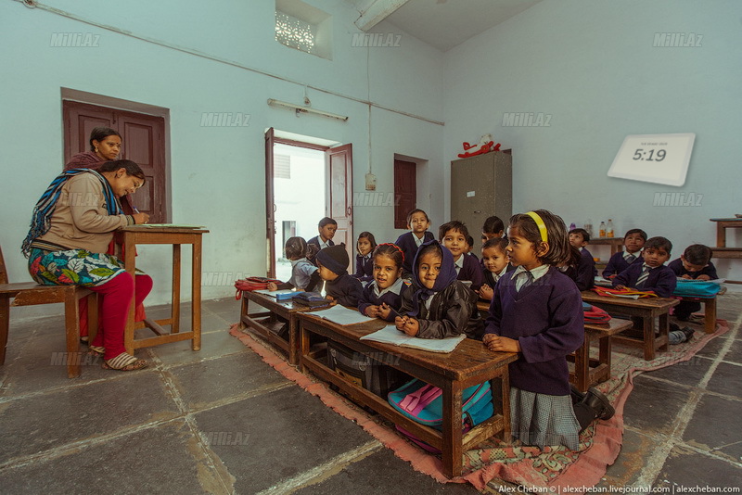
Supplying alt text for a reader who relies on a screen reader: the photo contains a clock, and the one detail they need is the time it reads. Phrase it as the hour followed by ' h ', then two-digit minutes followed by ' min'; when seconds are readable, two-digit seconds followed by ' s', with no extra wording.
5 h 19 min
